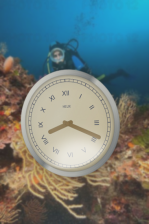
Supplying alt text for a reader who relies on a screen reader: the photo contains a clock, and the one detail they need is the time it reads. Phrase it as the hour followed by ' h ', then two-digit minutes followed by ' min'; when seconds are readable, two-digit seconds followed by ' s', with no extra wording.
8 h 19 min
